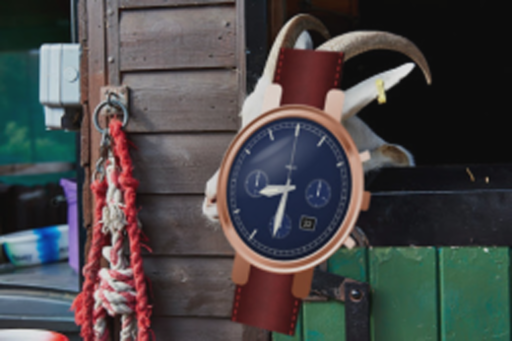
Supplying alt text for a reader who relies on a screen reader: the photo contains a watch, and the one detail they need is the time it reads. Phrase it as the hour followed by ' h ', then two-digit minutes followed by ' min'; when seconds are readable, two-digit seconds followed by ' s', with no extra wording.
8 h 31 min
